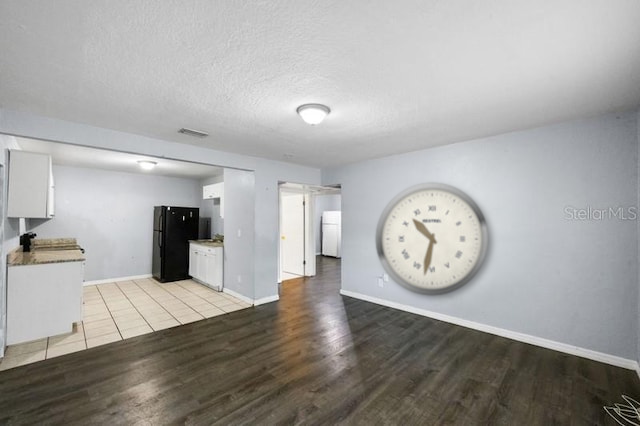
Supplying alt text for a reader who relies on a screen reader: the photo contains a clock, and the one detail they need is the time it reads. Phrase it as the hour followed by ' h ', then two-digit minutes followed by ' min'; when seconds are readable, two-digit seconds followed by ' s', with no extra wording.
10 h 32 min
